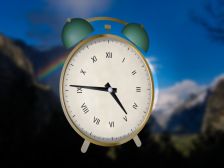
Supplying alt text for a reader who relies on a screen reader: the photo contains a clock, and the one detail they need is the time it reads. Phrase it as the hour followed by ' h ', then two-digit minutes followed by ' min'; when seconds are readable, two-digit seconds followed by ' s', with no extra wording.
4 h 46 min
